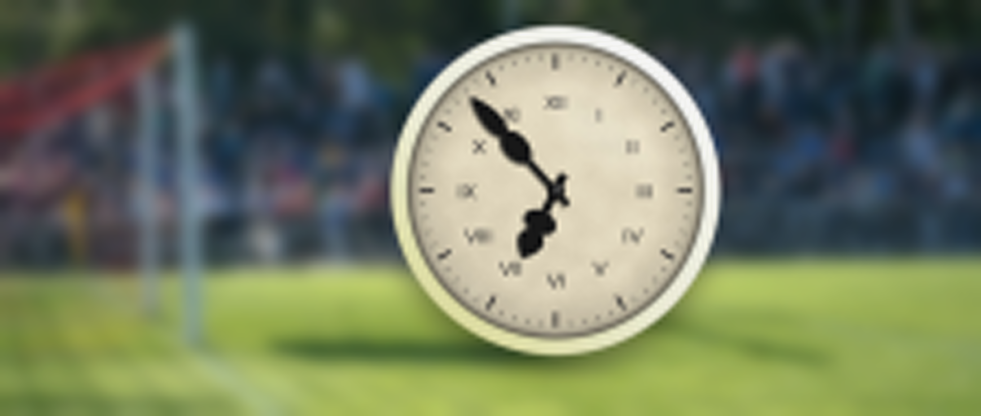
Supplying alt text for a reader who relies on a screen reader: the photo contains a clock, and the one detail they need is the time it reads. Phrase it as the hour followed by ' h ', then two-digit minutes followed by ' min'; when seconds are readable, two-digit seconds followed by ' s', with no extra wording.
6 h 53 min
